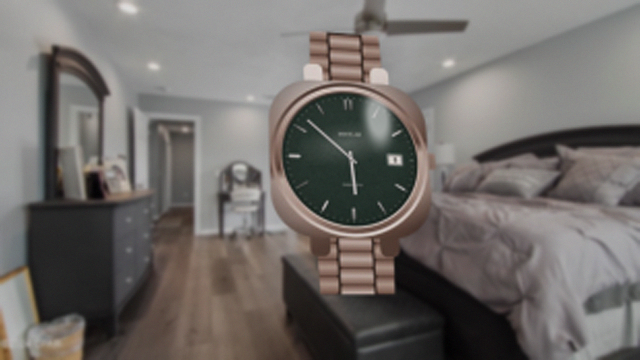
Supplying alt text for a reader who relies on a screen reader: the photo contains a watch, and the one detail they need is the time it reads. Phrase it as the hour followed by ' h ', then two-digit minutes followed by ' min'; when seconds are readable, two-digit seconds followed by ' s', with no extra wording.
5 h 52 min
